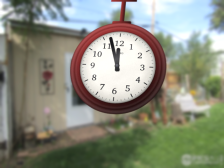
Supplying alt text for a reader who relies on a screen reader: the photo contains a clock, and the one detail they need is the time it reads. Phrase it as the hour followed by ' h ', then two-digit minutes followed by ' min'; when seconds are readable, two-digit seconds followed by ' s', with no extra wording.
11 h 57 min
